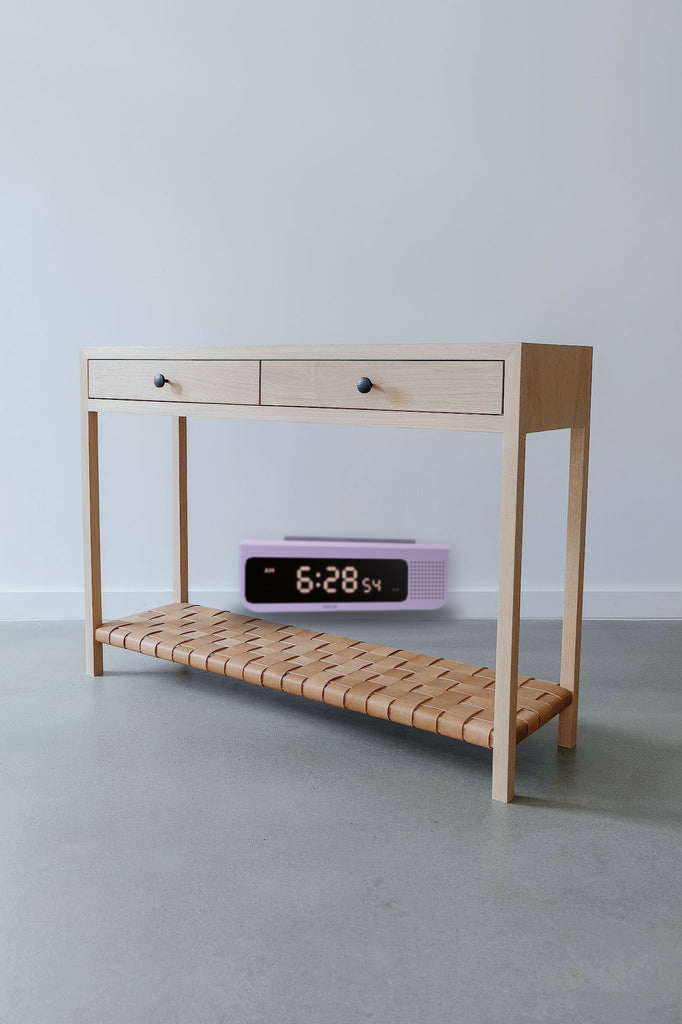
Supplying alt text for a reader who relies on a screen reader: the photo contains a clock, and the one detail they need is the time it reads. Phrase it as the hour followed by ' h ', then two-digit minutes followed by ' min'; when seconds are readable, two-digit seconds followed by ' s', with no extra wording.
6 h 28 min 54 s
